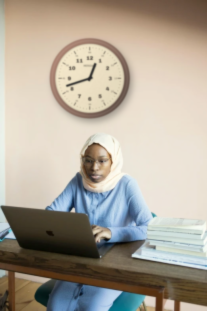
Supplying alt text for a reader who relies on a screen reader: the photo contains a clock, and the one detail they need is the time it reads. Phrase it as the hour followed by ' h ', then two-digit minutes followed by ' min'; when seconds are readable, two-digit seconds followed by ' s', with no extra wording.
12 h 42 min
